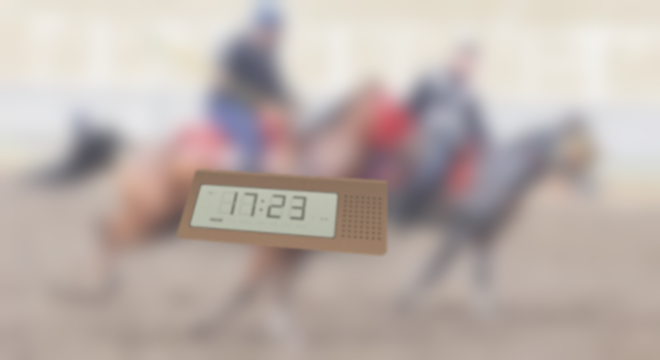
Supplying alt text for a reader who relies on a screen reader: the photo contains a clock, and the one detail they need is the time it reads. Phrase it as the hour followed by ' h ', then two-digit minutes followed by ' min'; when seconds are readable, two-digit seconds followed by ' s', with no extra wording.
17 h 23 min
